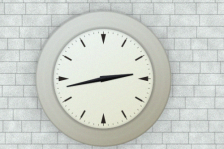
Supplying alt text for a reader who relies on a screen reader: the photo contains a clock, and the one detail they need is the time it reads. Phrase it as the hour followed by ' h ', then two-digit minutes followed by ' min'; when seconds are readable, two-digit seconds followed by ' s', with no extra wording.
2 h 43 min
